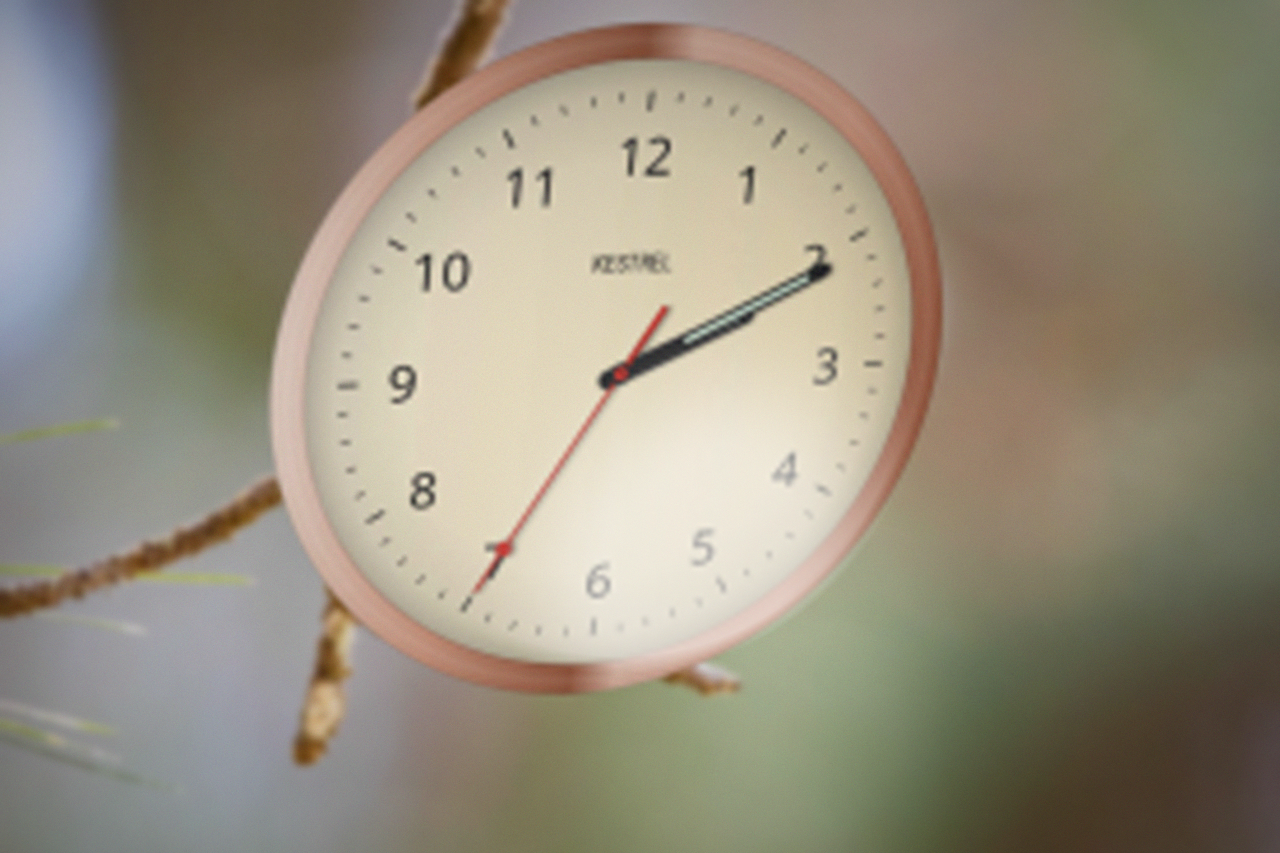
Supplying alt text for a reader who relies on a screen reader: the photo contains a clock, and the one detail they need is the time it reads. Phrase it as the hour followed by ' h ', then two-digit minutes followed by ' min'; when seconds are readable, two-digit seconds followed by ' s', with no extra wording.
2 h 10 min 35 s
